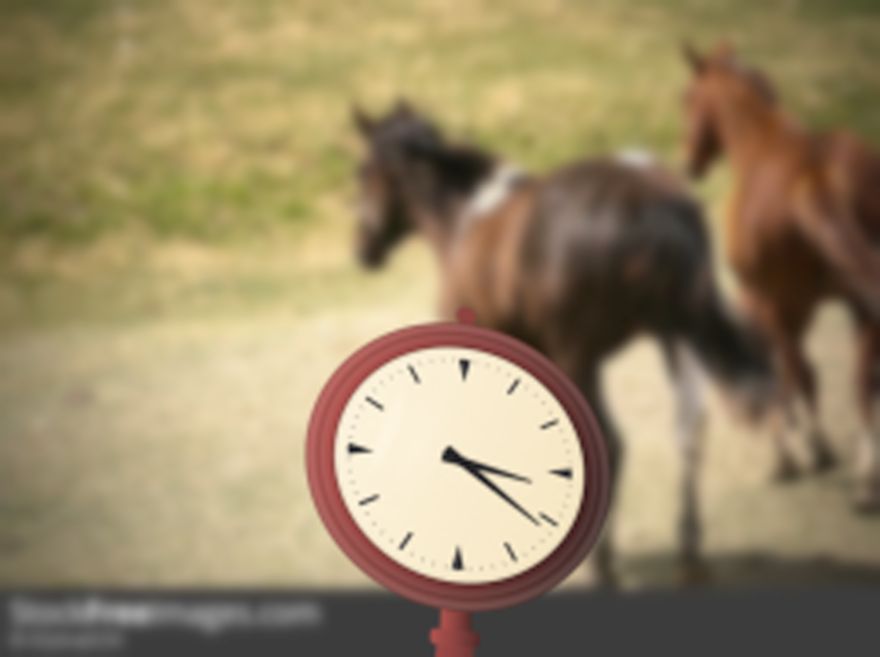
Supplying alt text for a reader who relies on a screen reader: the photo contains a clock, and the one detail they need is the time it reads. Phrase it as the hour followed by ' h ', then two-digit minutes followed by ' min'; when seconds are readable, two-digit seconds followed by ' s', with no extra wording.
3 h 21 min
